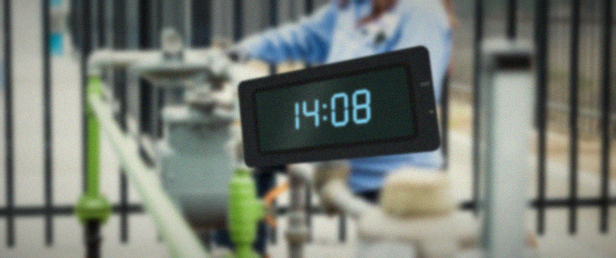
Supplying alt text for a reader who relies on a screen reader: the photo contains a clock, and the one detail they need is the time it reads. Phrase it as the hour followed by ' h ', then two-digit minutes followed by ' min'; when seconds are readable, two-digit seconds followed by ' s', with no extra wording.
14 h 08 min
